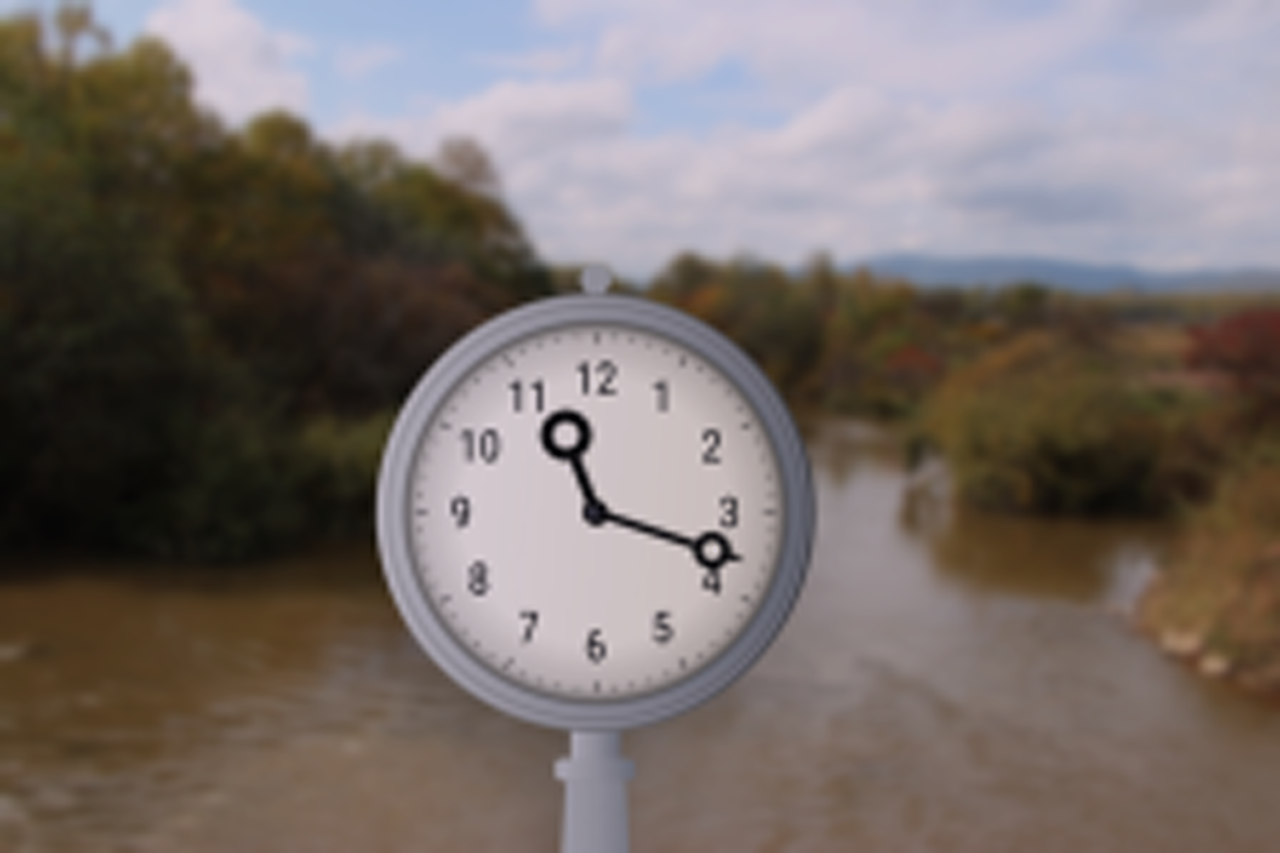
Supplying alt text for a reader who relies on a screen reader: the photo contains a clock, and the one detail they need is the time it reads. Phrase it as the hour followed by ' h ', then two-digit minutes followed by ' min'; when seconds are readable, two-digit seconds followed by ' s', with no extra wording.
11 h 18 min
